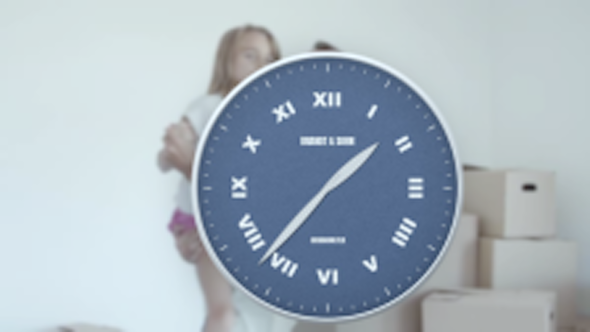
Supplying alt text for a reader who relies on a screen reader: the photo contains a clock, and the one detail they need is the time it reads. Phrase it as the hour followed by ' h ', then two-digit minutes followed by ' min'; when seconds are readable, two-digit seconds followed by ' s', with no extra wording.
1 h 37 min
